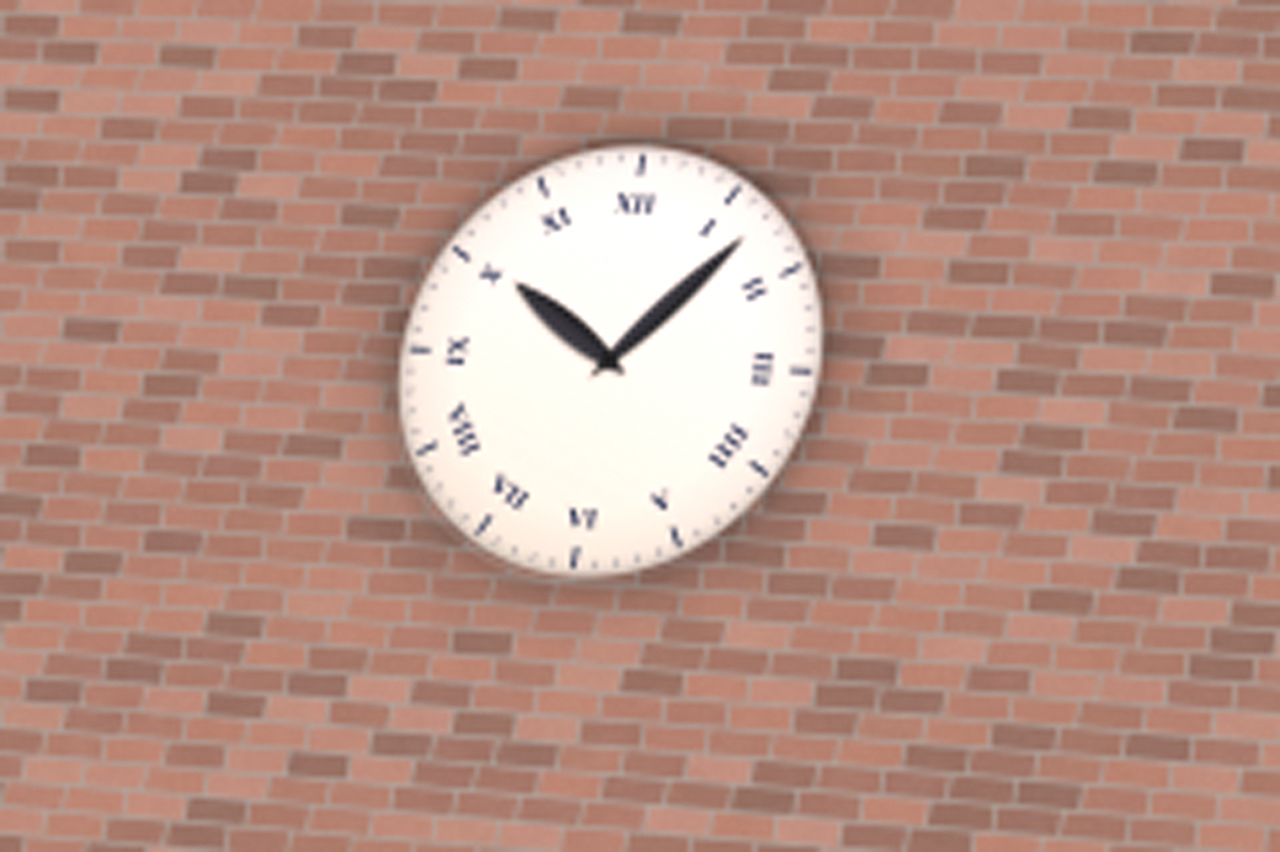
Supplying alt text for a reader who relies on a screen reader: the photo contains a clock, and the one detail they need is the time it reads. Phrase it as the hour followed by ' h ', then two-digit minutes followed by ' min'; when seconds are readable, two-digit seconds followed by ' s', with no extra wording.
10 h 07 min
